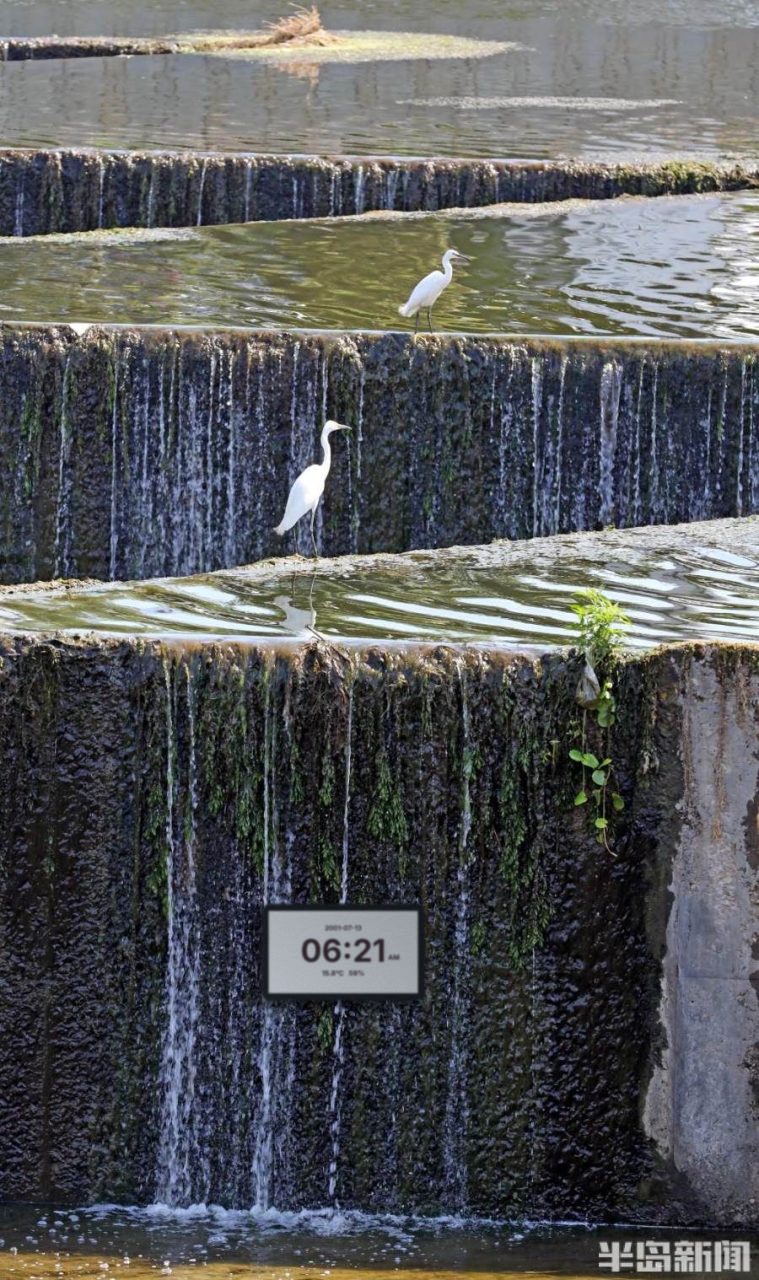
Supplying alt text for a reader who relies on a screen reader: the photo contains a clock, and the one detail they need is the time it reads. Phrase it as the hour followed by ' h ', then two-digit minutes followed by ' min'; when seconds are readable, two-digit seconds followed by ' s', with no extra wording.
6 h 21 min
